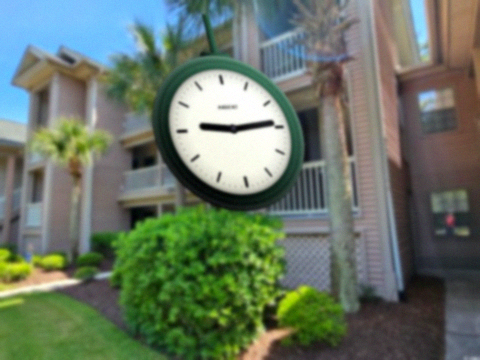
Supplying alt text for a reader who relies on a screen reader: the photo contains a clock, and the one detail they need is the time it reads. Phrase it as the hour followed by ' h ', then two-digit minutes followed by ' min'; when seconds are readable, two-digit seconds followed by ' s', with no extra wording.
9 h 14 min
